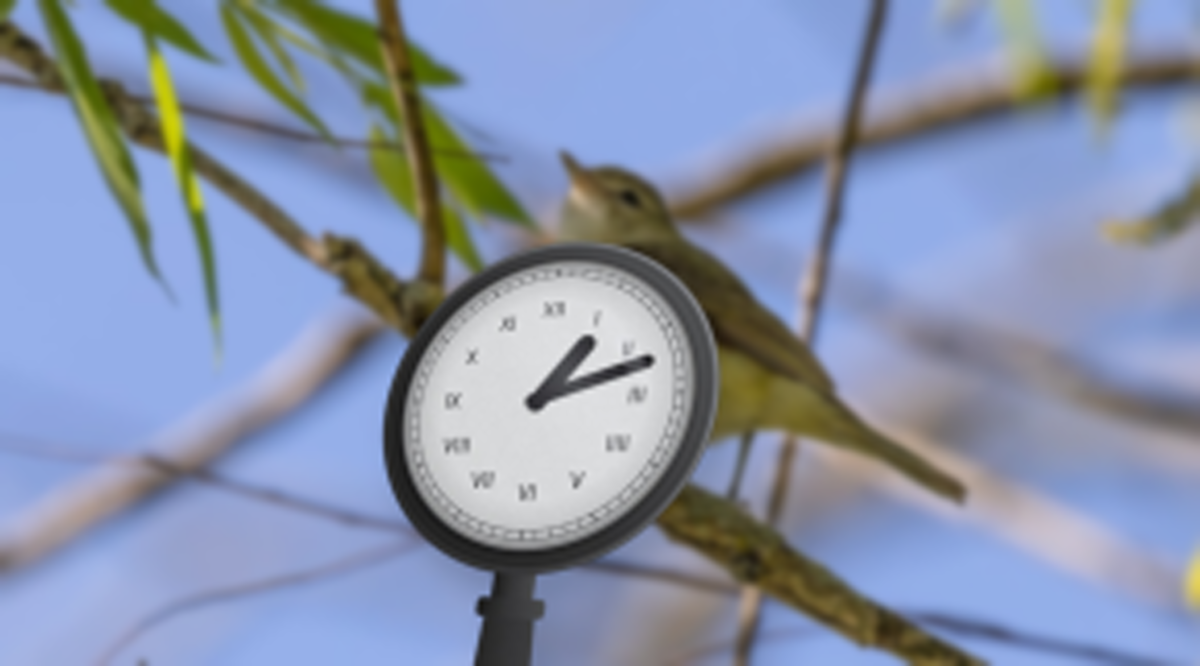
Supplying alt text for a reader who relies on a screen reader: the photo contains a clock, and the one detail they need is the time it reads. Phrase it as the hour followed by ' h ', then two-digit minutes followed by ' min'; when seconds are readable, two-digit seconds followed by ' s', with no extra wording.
1 h 12 min
